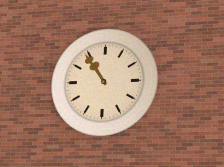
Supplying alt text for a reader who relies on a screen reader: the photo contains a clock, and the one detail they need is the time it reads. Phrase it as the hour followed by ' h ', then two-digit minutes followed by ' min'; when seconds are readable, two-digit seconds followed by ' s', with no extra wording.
10 h 54 min
